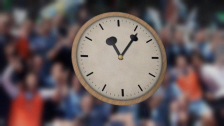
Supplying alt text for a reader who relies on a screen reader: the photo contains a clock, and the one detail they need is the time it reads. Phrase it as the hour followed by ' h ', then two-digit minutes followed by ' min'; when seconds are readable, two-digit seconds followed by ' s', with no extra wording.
11 h 06 min
